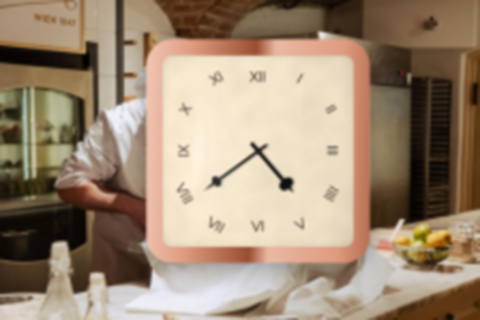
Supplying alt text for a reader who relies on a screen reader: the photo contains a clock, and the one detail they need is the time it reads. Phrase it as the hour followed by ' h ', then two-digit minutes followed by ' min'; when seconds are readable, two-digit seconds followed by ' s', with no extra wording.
4 h 39 min
